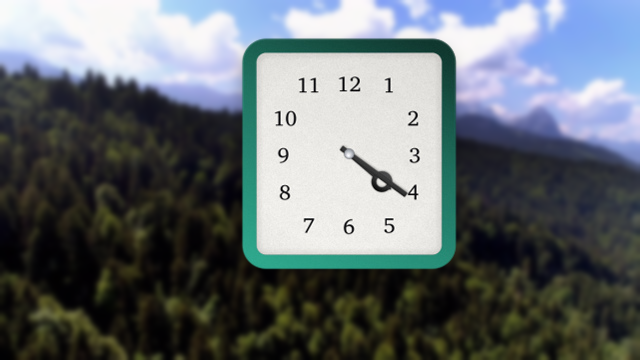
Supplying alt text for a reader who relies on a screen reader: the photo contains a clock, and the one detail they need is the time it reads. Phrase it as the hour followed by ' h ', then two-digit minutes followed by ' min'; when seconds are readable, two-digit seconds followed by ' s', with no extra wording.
4 h 21 min
